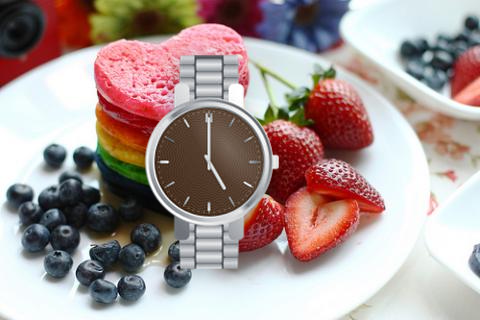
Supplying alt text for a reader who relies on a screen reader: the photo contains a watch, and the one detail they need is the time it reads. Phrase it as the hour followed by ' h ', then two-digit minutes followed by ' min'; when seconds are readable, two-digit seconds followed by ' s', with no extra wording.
5 h 00 min
